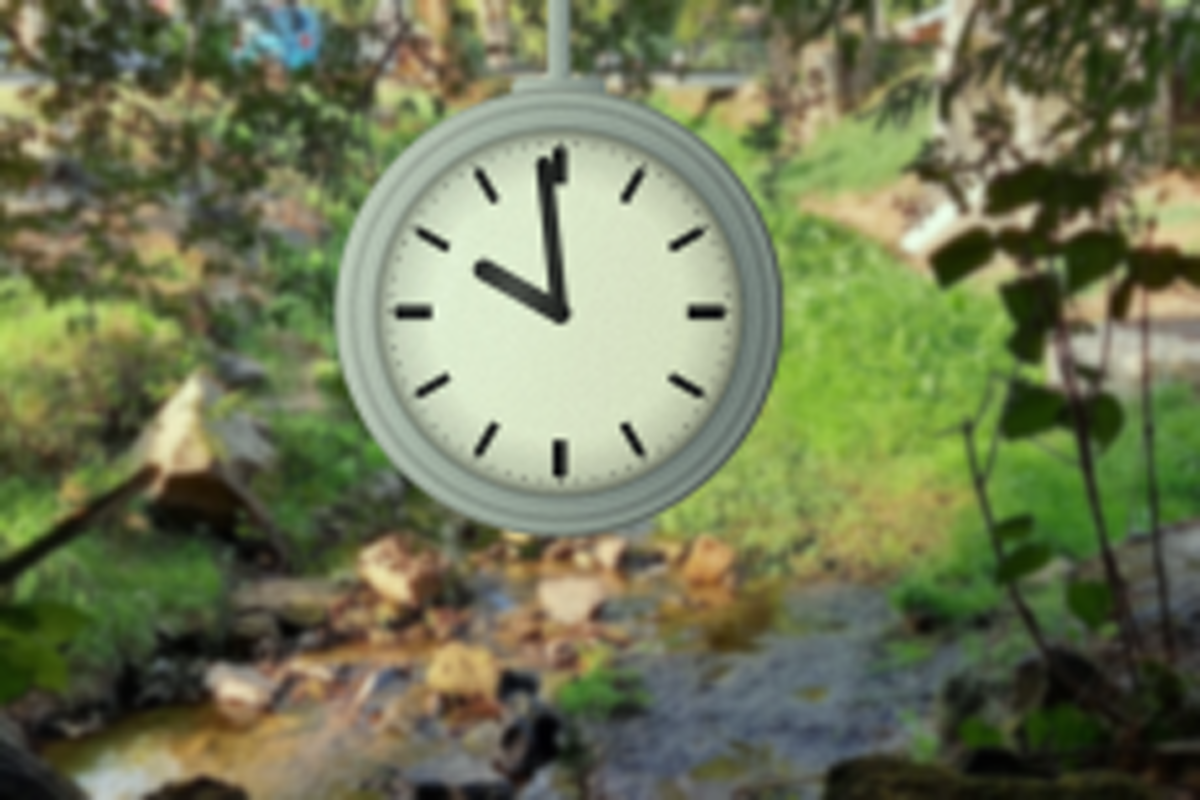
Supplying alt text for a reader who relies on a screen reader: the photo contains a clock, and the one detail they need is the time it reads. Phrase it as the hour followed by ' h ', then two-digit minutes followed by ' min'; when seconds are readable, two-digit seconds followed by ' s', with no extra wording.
9 h 59 min
